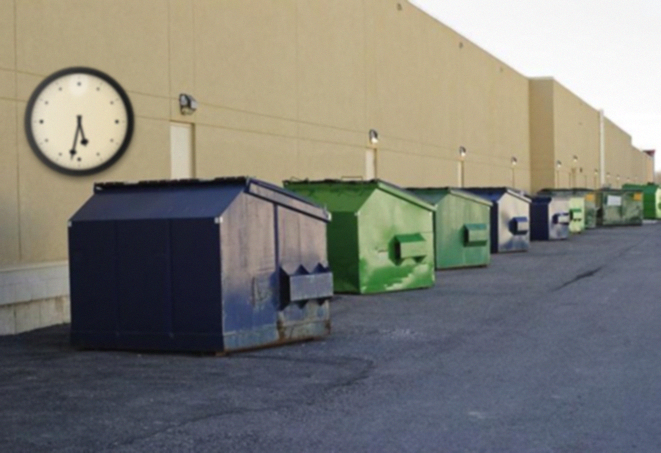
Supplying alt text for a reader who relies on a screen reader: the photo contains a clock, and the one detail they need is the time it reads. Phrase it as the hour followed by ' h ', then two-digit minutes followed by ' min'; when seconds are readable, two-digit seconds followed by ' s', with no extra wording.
5 h 32 min
